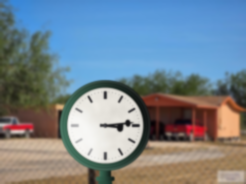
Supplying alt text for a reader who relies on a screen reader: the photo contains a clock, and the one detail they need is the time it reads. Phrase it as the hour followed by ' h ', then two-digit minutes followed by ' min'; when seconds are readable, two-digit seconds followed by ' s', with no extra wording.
3 h 14 min
